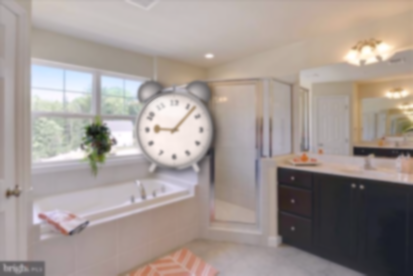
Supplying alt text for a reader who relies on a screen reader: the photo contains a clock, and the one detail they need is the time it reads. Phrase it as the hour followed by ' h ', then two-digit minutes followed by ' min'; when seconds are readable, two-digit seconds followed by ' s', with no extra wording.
9 h 07 min
